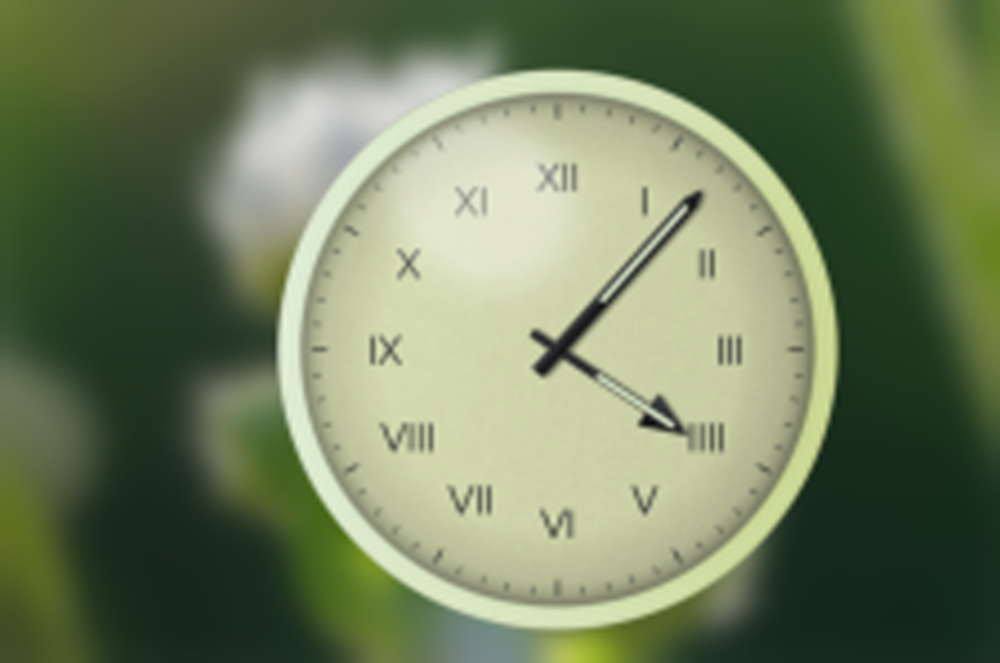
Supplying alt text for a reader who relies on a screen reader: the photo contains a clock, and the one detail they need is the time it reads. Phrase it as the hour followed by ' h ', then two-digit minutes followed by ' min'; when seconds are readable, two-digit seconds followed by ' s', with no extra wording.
4 h 07 min
